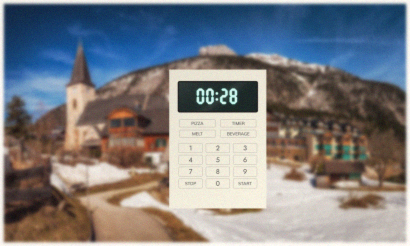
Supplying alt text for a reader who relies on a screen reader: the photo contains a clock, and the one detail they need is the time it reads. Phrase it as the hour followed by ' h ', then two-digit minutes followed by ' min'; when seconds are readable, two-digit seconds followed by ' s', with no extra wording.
0 h 28 min
